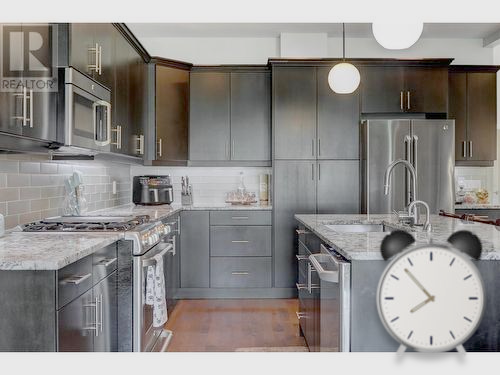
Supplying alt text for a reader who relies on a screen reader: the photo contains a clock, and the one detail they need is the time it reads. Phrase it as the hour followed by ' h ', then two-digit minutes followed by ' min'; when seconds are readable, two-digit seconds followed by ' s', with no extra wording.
7 h 53 min
